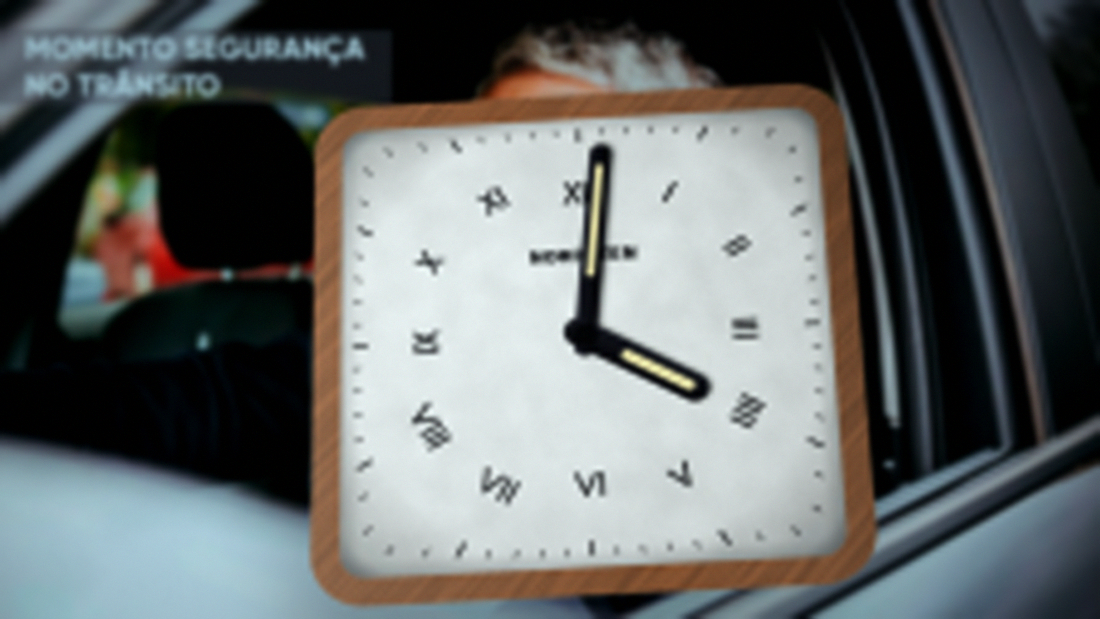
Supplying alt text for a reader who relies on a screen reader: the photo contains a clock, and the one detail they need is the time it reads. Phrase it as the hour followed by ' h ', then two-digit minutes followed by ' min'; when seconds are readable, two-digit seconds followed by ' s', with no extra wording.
4 h 01 min
